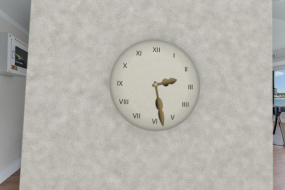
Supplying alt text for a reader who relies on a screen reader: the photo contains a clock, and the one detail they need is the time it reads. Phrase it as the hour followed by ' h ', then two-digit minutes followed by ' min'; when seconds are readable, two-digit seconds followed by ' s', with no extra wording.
2 h 28 min
